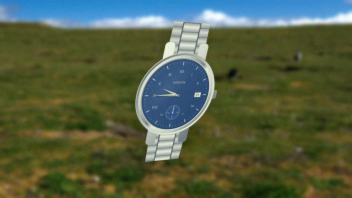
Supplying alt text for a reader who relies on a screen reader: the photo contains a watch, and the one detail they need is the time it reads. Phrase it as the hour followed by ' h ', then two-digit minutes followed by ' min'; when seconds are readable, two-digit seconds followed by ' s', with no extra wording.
9 h 45 min
